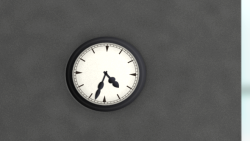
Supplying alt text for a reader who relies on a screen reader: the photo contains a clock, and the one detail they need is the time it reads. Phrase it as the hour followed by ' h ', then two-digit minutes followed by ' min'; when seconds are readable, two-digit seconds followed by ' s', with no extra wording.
4 h 33 min
